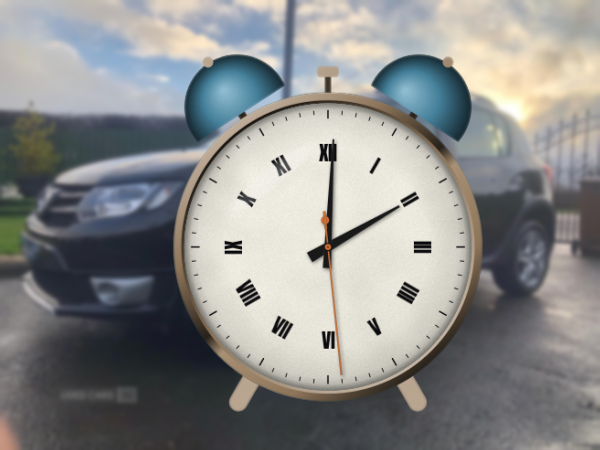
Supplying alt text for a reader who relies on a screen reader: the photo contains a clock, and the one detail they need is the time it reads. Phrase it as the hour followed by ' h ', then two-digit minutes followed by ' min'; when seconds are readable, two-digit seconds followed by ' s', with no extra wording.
2 h 00 min 29 s
